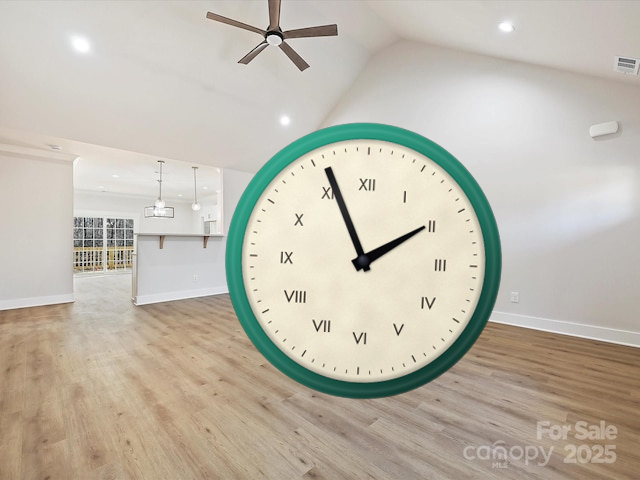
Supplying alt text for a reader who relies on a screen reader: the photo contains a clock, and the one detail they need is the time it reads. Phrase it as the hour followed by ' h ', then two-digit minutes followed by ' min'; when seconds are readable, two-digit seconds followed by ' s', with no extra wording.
1 h 56 min
